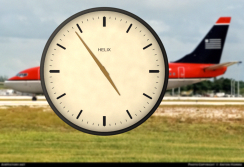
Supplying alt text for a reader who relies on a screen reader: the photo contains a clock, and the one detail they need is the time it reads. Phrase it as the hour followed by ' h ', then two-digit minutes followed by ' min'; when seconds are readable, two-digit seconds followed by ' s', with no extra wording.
4 h 54 min
